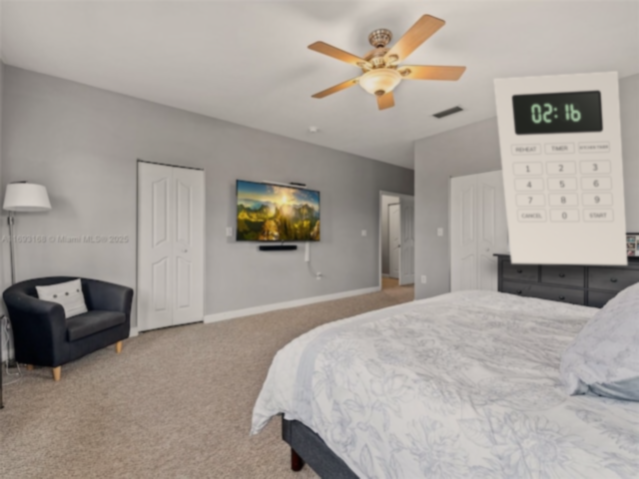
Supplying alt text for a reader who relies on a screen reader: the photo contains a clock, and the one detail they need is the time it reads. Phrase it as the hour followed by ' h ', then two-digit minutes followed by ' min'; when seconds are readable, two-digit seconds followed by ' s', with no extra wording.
2 h 16 min
